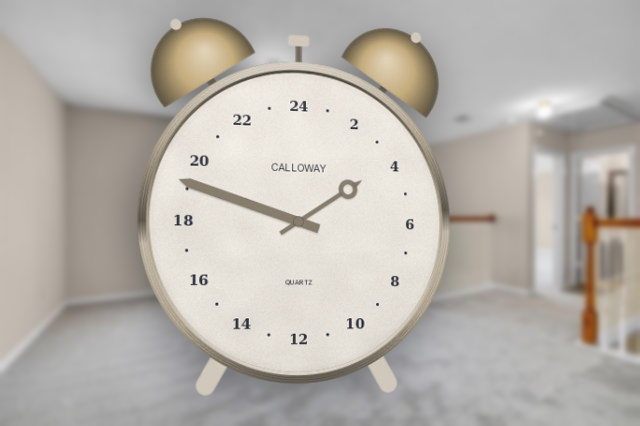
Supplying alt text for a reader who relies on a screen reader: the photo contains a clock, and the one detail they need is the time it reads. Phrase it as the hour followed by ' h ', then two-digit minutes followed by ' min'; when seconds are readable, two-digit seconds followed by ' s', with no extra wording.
3 h 48 min
